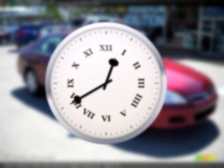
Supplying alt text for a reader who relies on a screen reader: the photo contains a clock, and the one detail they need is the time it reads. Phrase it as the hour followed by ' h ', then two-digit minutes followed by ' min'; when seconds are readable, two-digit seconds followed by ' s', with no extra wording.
12 h 40 min
